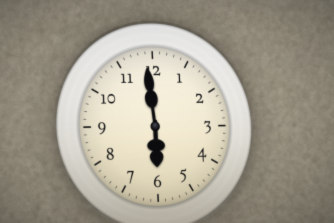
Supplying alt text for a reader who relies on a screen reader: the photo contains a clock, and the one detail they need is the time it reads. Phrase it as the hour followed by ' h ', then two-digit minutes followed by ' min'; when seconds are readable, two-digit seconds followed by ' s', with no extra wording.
5 h 59 min
